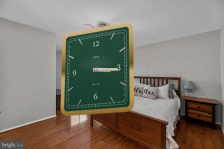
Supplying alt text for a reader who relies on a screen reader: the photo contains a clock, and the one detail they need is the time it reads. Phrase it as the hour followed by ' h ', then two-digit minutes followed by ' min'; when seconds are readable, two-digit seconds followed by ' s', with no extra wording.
3 h 16 min
